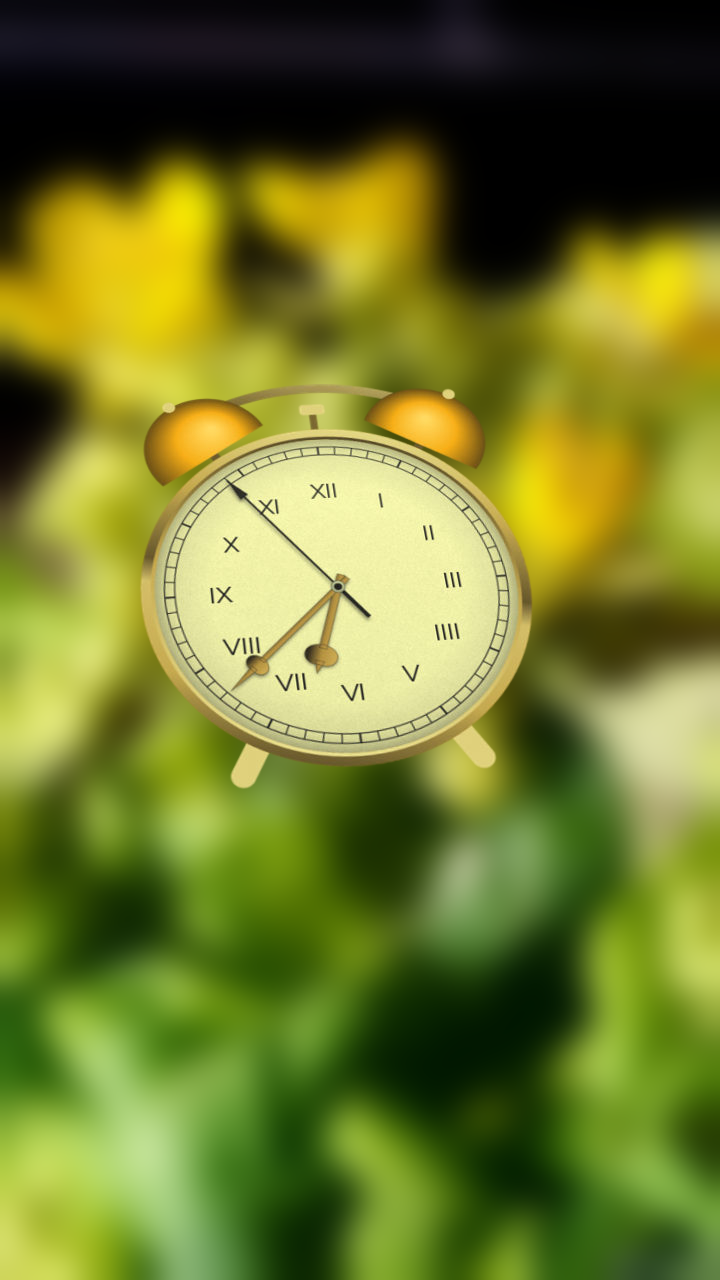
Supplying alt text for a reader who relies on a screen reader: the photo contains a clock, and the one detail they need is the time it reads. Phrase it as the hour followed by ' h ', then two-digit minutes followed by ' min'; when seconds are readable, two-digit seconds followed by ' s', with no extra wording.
6 h 37 min 54 s
